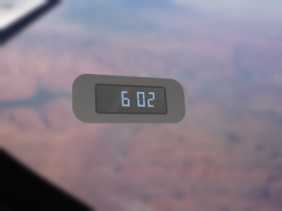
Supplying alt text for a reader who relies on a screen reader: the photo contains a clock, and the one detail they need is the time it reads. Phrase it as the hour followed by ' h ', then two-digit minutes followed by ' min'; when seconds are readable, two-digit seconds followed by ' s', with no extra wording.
6 h 02 min
